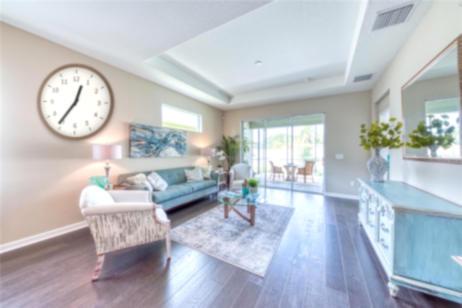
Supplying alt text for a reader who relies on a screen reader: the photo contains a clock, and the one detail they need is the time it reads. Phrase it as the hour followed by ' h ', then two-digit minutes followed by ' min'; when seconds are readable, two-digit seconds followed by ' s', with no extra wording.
12 h 36 min
